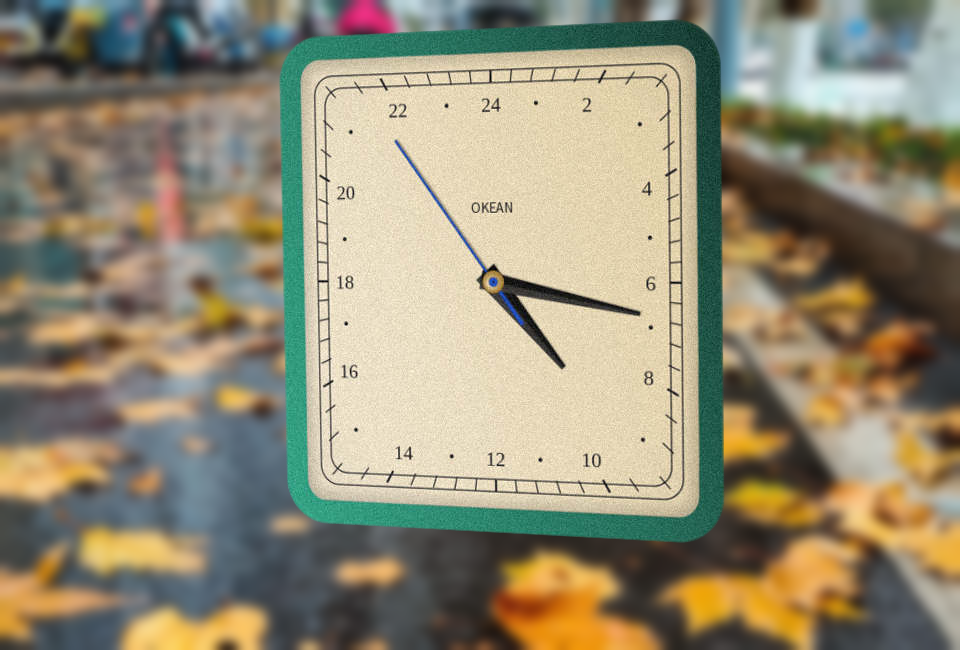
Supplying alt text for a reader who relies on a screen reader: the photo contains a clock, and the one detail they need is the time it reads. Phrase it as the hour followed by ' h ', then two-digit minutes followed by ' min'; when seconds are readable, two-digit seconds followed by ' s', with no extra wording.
9 h 16 min 54 s
